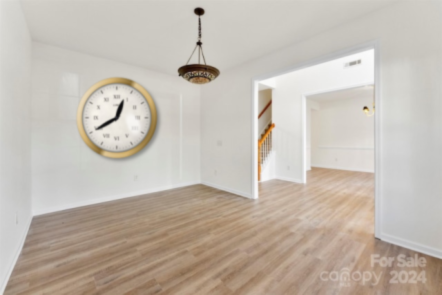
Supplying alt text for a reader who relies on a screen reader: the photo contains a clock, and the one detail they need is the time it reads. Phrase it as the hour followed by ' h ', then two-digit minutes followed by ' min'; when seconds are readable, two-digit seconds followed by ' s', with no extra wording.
12 h 40 min
